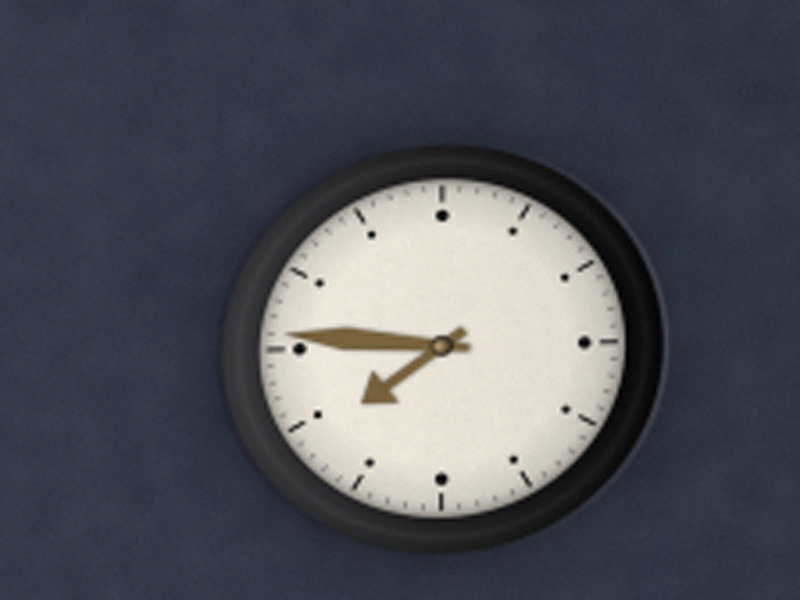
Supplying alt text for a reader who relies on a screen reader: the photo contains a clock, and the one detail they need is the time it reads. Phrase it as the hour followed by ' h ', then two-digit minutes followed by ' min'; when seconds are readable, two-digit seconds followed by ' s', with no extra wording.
7 h 46 min
